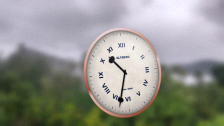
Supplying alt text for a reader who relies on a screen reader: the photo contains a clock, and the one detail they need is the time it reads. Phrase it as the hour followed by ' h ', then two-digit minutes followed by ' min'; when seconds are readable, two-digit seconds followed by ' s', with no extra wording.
10 h 33 min
